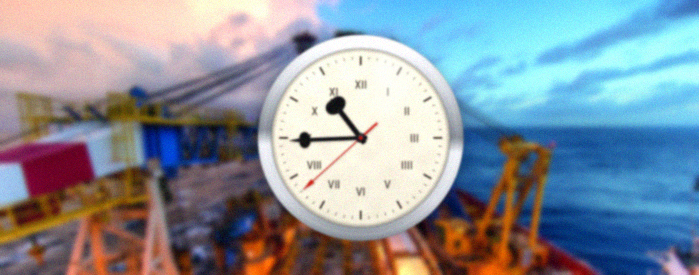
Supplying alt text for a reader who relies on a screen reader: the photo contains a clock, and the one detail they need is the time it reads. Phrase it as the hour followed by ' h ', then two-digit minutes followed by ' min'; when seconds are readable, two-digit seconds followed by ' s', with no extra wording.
10 h 44 min 38 s
